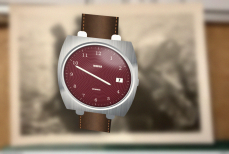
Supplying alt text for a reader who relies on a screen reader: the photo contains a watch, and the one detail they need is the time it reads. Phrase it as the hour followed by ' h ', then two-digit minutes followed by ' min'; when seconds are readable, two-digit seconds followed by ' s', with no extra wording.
3 h 49 min
